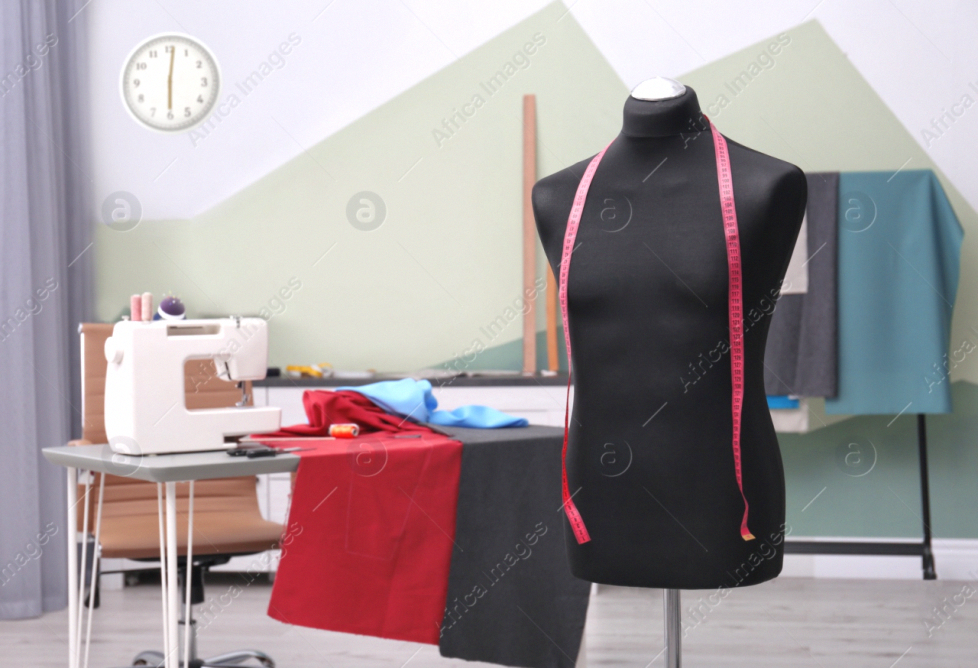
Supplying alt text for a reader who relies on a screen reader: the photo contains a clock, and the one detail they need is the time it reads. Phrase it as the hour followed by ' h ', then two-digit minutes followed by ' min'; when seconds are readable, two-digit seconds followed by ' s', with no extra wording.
6 h 01 min
